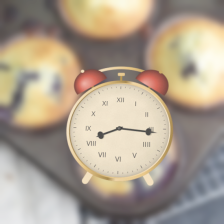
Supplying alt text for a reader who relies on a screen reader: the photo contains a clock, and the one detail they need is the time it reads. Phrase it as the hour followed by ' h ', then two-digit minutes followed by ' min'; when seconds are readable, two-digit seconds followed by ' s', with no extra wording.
8 h 16 min
